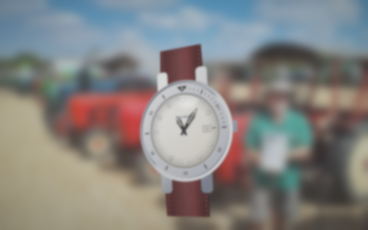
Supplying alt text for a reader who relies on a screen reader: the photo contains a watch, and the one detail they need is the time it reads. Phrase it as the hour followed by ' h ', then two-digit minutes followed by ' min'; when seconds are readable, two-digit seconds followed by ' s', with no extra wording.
11 h 06 min
